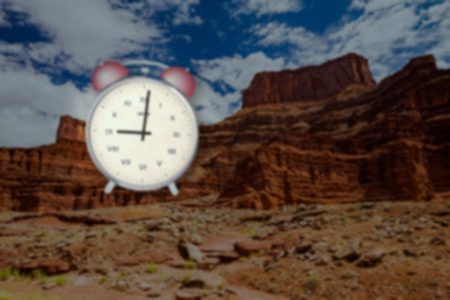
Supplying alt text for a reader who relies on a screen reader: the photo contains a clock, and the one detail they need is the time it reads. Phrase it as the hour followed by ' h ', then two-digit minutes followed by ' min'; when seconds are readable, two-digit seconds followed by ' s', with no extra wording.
9 h 01 min
